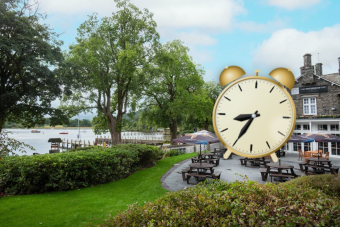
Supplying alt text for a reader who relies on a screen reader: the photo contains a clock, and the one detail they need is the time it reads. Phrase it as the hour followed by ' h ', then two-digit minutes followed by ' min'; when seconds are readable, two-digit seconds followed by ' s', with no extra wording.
8 h 35 min
